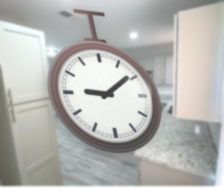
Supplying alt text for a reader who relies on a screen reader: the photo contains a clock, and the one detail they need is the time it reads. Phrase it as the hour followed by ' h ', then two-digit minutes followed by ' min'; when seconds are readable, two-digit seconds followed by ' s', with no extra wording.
9 h 09 min
